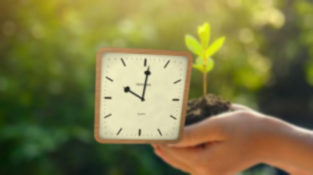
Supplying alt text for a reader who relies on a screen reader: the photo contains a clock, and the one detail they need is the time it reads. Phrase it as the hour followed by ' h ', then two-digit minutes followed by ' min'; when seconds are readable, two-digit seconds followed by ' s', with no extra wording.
10 h 01 min
